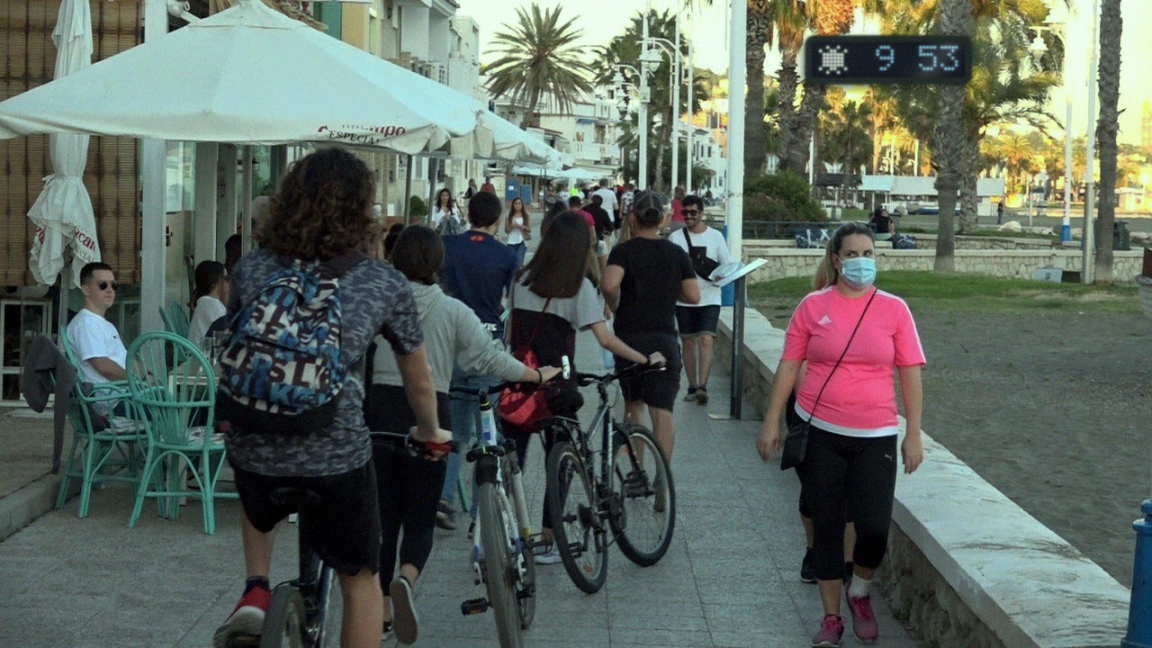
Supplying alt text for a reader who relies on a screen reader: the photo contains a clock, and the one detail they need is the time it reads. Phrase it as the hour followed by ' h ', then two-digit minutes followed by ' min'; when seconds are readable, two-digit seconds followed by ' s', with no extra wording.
9 h 53 min
